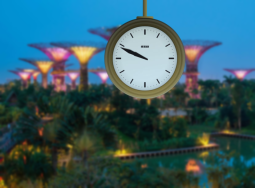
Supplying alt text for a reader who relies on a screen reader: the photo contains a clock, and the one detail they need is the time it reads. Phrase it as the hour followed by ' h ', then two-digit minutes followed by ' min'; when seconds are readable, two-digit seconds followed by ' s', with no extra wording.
9 h 49 min
